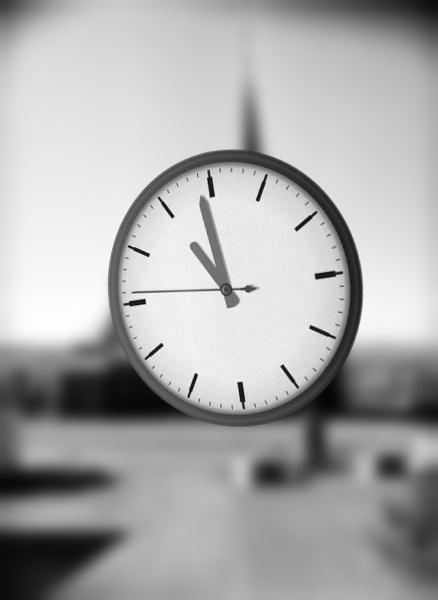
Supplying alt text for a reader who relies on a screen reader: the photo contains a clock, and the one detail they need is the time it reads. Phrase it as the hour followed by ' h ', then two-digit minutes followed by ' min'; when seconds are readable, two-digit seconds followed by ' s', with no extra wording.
10 h 58 min 46 s
